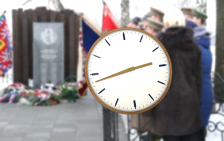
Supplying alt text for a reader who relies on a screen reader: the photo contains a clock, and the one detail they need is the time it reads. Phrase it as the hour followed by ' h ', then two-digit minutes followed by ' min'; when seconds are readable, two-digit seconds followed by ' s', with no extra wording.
2 h 43 min
